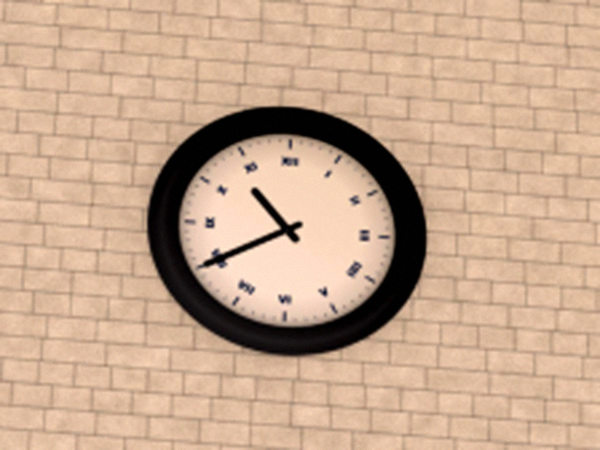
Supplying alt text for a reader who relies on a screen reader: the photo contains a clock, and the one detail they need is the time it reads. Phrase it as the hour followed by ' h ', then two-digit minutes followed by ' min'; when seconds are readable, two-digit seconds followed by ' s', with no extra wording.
10 h 40 min
